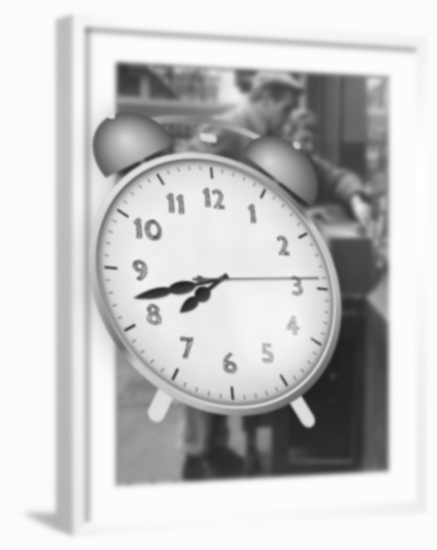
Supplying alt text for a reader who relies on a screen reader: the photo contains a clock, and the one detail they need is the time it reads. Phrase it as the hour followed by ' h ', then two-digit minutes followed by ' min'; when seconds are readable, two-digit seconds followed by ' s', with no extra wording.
7 h 42 min 14 s
